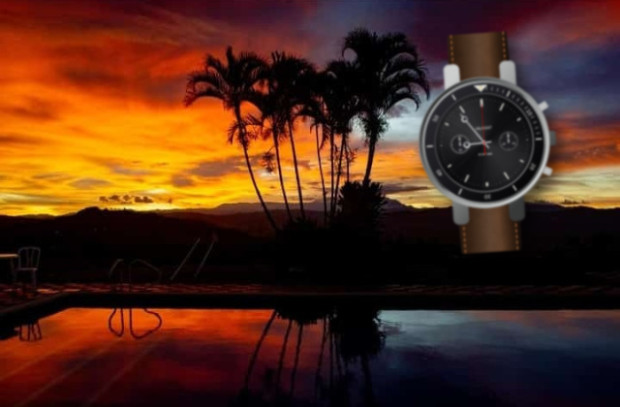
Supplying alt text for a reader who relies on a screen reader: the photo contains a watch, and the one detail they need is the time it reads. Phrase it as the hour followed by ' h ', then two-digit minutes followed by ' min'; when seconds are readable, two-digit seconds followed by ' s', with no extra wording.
8 h 54 min
